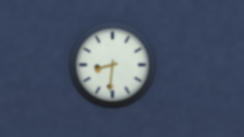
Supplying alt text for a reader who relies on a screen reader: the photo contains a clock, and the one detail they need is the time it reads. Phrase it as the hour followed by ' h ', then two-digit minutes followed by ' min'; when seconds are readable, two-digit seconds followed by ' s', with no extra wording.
8 h 31 min
